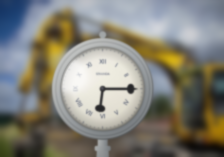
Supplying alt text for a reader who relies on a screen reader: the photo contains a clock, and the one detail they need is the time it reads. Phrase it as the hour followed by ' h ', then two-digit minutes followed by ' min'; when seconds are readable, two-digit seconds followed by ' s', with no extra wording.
6 h 15 min
